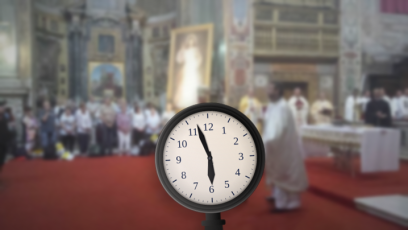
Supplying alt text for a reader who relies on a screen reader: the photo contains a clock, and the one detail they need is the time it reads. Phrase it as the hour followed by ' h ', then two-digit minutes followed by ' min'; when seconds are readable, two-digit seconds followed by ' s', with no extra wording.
5 h 57 min
